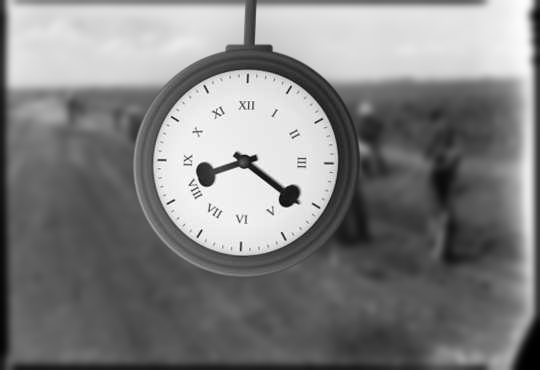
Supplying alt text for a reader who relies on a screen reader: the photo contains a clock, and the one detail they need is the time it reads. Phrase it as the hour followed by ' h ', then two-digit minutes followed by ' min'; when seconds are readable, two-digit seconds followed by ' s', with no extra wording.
8 h 21 min
